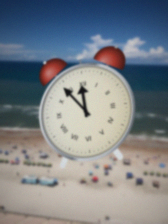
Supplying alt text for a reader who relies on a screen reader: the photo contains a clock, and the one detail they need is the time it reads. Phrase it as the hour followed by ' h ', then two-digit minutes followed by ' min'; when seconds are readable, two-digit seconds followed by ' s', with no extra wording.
11 h 54 min
